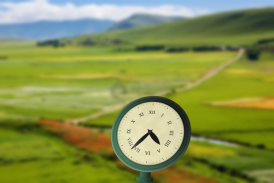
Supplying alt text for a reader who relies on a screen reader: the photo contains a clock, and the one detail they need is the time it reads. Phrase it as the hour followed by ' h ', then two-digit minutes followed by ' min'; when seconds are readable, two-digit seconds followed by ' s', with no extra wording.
4 h 37 min
